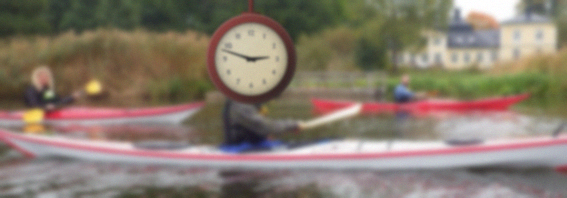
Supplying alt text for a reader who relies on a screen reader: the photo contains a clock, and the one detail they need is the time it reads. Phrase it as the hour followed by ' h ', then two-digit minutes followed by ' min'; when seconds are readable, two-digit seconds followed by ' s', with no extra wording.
2 h 48 min
